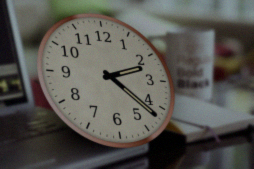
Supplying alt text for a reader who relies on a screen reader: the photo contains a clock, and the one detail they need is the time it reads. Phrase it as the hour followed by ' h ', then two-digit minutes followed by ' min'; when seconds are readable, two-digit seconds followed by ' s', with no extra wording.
2 h 22 min
